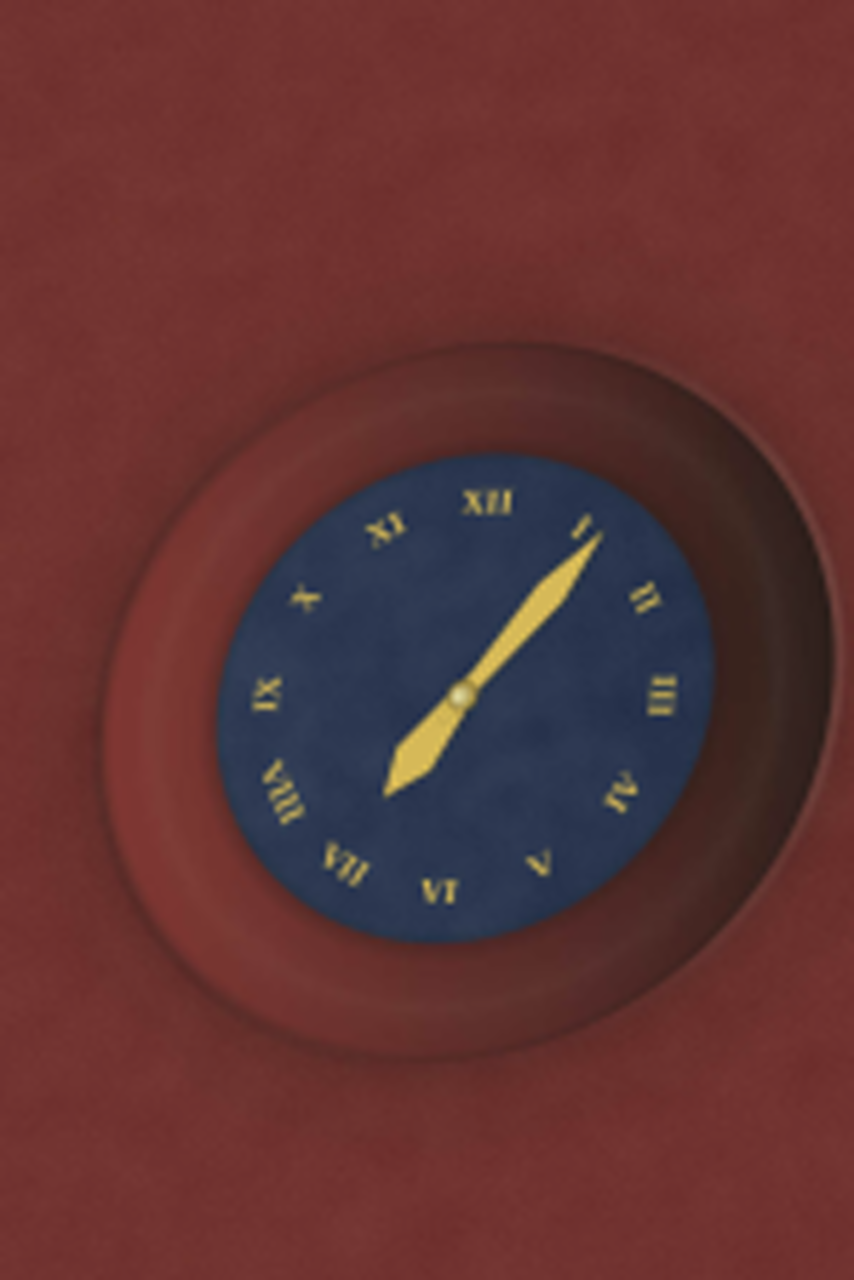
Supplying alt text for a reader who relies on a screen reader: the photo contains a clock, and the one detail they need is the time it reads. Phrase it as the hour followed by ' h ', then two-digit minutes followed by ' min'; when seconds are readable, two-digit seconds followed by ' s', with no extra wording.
7 h 06 min
